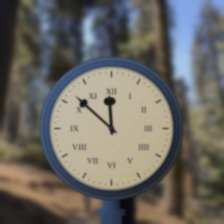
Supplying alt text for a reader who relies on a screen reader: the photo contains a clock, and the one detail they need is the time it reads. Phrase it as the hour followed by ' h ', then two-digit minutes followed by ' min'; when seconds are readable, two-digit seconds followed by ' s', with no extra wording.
11 h 52 min
